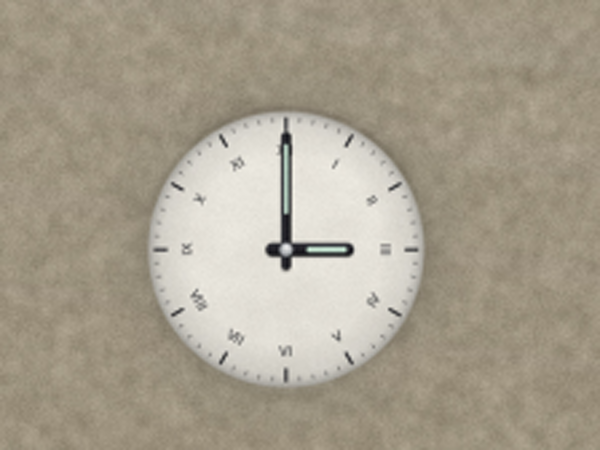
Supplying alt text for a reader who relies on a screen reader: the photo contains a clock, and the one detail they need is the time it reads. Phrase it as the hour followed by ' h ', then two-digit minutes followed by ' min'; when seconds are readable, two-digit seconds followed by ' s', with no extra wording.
3 h 00 min
